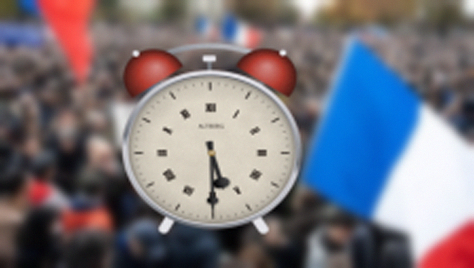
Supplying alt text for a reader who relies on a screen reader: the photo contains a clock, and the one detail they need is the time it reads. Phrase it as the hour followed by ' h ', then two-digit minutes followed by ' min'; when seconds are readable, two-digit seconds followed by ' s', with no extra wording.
5 h 30 min
